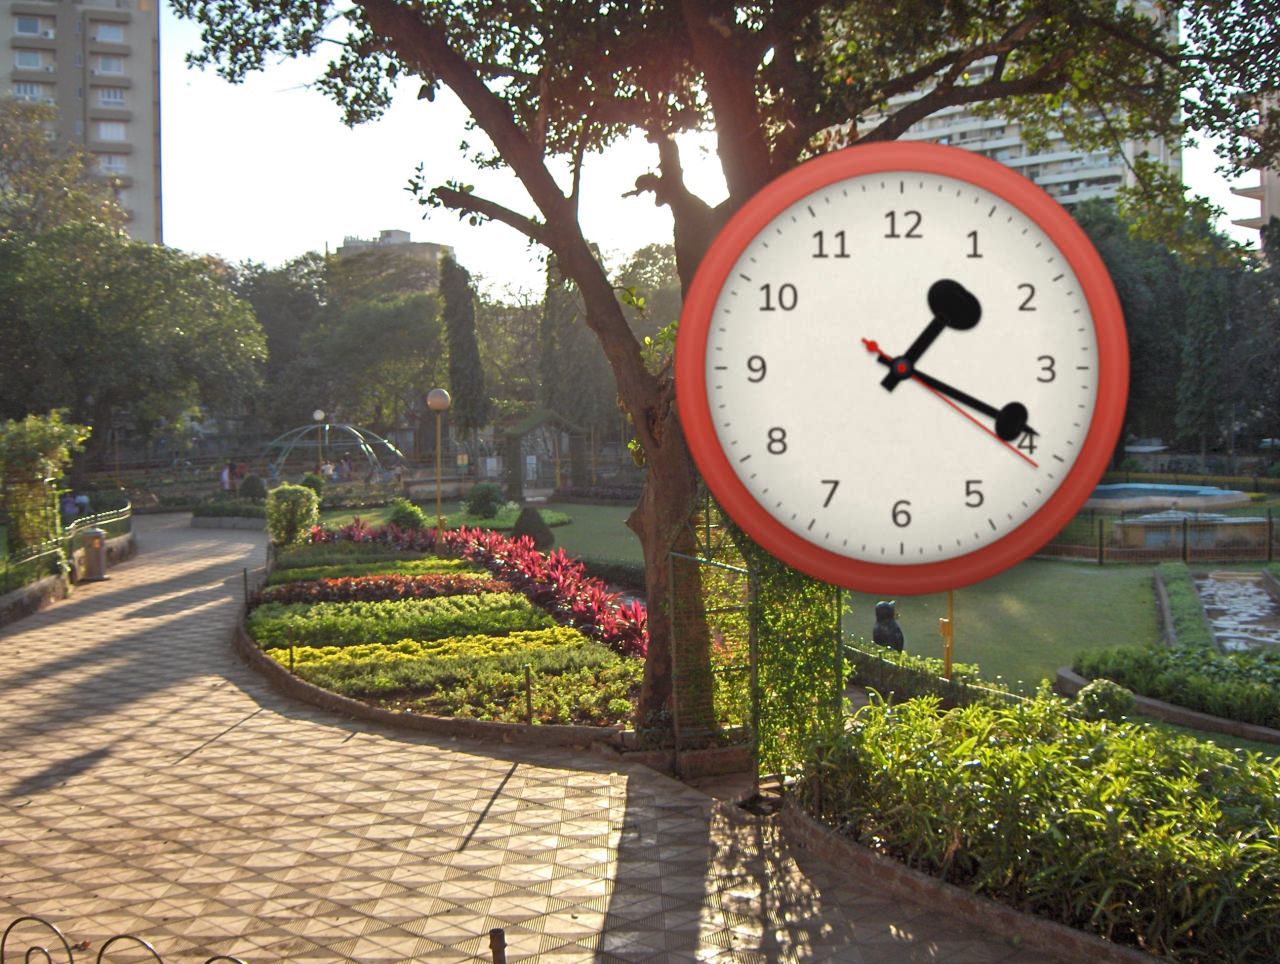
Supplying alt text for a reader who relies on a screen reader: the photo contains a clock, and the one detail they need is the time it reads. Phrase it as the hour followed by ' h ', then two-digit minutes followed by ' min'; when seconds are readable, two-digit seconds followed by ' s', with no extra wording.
1 h 19 min 21 s
